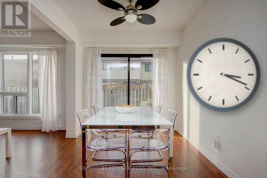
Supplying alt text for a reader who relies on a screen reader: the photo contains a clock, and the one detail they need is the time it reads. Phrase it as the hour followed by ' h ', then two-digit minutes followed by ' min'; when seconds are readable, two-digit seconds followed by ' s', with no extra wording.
3 h 19 min
